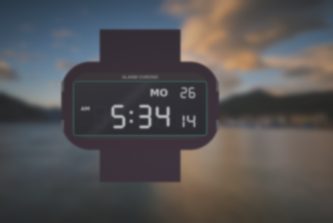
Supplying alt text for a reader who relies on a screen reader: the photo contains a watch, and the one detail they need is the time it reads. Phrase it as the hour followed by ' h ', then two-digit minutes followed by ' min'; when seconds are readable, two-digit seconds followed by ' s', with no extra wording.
5 h 34 min 14 s
